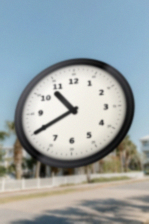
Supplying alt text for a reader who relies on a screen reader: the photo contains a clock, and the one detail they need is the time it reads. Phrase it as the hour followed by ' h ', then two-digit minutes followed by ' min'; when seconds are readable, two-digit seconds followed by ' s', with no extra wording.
10 h 40 min
